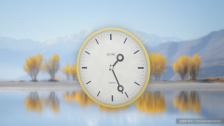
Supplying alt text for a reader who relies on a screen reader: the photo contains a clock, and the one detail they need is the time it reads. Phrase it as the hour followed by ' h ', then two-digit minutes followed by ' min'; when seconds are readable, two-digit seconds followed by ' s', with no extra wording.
1 h 26 min
